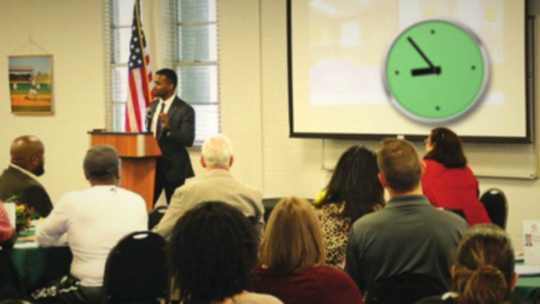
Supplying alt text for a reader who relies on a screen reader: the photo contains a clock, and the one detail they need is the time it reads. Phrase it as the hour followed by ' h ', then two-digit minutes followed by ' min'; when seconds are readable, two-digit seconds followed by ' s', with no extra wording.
8 h 54 min
